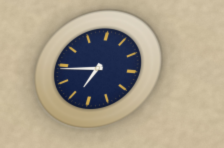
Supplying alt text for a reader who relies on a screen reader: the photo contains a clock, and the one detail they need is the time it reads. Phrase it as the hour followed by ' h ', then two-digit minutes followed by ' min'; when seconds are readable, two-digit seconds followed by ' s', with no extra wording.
6 h 44 min
